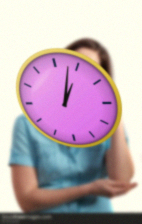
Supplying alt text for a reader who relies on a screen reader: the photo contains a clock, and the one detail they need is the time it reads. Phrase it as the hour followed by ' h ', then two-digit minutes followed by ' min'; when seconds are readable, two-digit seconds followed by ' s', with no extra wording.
1 h 03 min
